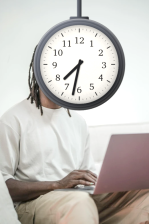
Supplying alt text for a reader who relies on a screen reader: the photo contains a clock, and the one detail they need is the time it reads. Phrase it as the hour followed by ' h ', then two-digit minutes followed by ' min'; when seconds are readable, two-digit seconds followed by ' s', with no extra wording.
7 h 32 min
